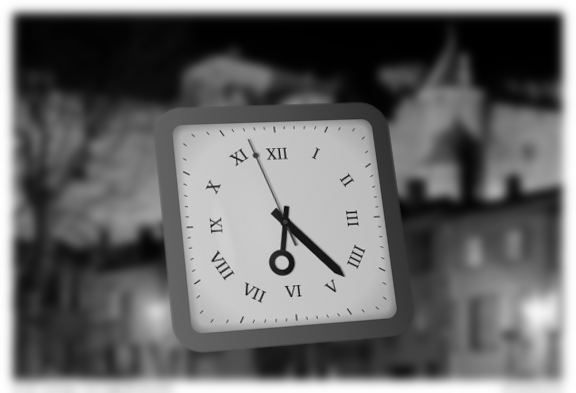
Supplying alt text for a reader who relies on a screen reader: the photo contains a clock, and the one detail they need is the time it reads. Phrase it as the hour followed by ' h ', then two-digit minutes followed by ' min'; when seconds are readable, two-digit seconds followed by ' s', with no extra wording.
6 h 22 min 57 s
